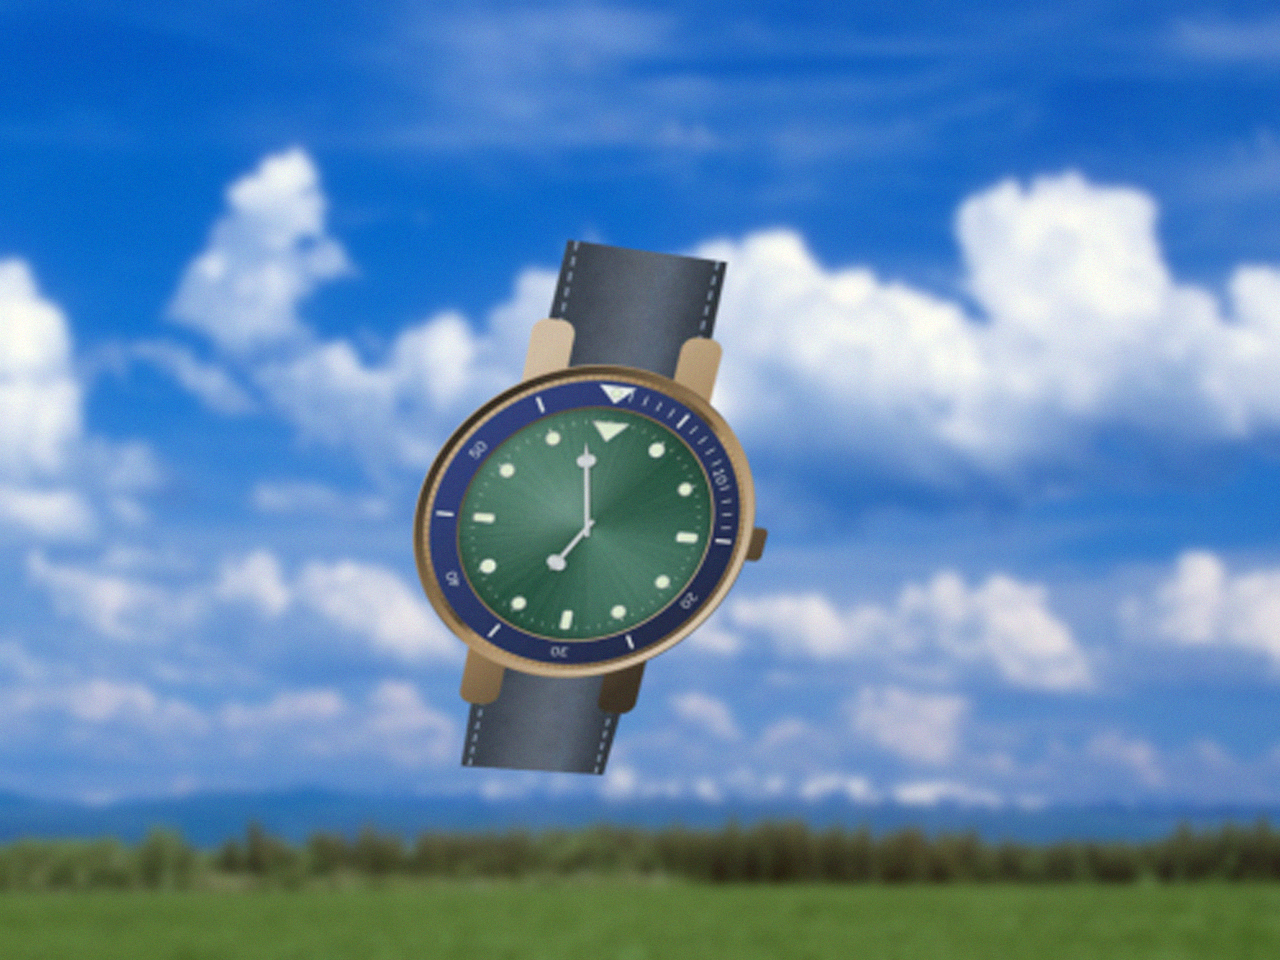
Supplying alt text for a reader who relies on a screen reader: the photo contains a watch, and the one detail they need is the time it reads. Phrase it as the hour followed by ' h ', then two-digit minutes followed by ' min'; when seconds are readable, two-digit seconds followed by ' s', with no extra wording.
6 h 58 min
